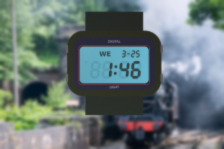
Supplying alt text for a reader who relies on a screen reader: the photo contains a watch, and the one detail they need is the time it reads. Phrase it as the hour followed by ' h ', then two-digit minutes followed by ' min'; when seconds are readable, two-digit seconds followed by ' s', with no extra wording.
1 h 46 min
